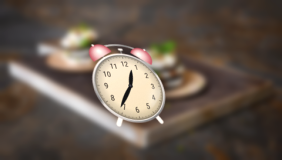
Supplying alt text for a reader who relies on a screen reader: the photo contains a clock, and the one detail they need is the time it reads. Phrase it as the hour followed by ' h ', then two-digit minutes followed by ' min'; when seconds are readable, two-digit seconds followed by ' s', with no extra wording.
12 h 36 min
